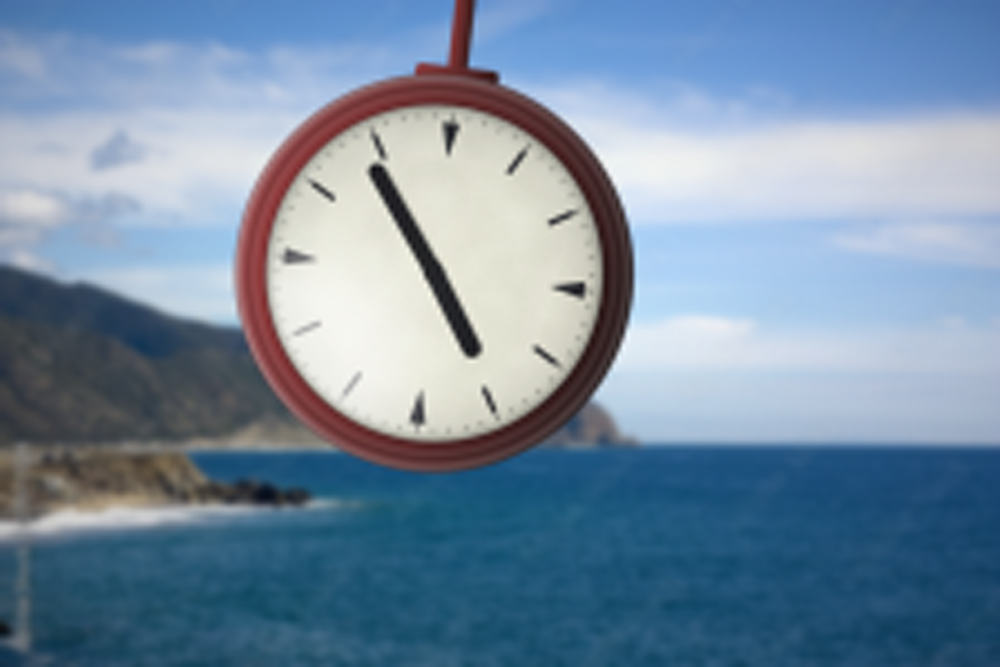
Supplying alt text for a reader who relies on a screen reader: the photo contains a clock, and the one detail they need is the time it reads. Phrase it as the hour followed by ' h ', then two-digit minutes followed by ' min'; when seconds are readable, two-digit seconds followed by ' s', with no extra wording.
4 h 54 min
